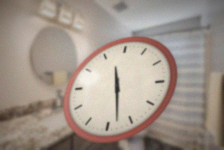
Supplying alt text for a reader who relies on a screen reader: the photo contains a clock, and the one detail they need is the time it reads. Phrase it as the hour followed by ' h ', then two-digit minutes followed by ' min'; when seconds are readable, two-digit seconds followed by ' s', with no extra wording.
11 h 28 min
